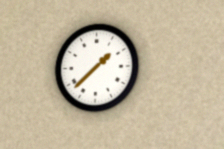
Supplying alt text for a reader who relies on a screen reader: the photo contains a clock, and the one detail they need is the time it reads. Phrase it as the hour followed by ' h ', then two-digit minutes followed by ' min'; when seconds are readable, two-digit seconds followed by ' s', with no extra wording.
1 h 38 min
